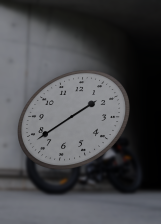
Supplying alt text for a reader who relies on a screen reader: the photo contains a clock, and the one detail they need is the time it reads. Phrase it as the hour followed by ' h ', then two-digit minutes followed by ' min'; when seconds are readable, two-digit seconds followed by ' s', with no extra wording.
1 h 38 min
